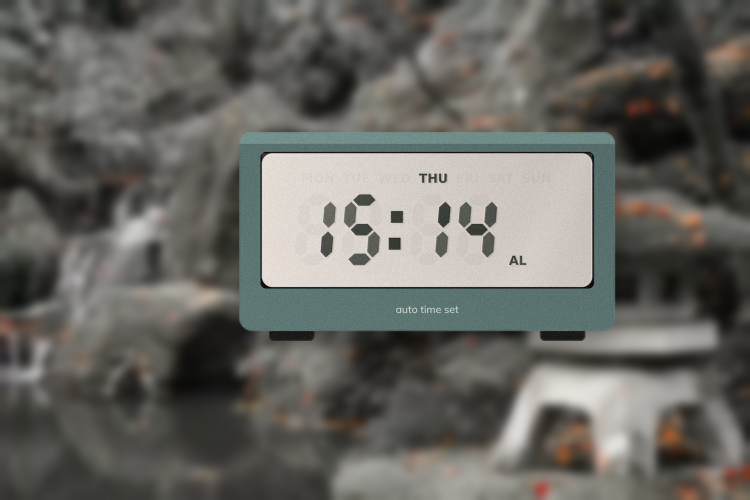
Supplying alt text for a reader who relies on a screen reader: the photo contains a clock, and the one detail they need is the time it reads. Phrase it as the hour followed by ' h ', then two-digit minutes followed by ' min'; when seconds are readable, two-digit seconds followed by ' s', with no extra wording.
15 h 14 min
